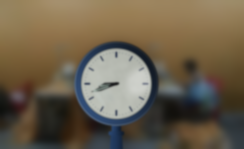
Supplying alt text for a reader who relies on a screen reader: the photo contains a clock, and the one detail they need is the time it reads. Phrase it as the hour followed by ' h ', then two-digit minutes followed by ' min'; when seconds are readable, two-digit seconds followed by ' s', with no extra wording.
8 h 42 min
